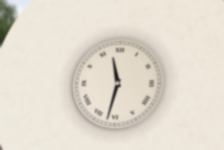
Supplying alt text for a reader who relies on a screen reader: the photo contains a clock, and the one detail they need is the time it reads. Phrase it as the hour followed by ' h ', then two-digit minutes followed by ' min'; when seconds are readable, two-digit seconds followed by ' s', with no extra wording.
11 h 32 min
